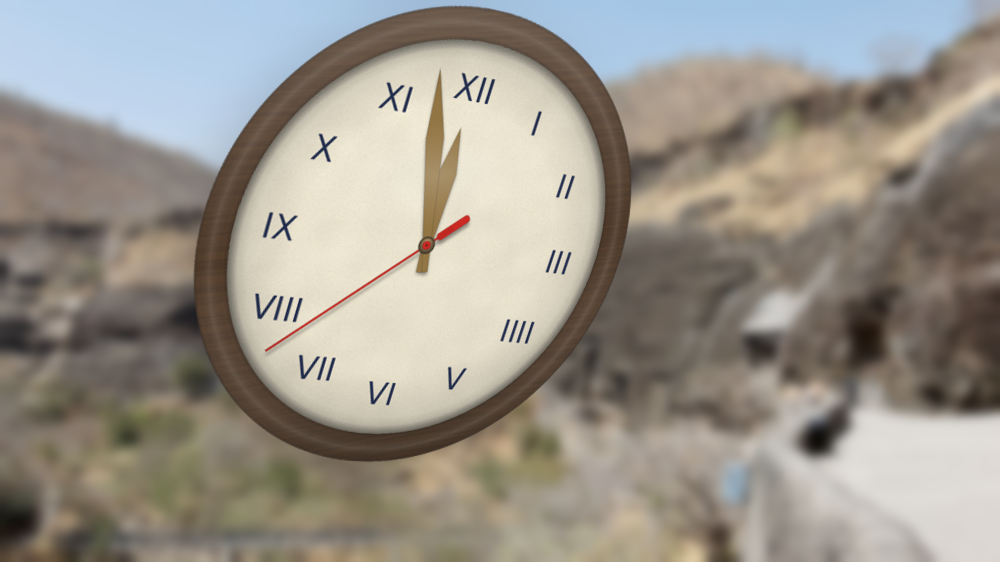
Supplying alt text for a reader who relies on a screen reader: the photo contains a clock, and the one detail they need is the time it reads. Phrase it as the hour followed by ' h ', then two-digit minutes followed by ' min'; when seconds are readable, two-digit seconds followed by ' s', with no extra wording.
11 h 57 min 38 s
